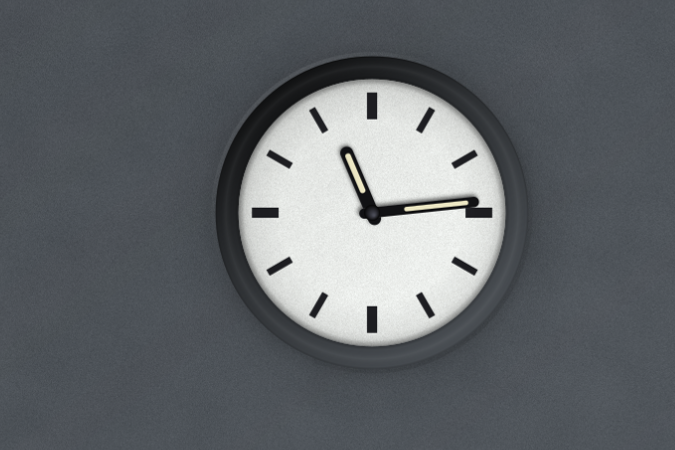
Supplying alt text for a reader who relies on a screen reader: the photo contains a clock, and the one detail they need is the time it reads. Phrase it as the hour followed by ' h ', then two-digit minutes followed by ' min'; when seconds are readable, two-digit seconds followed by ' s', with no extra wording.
11 h 14 min
